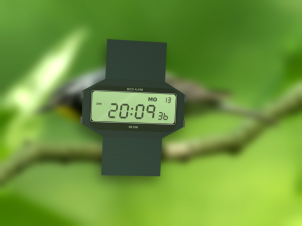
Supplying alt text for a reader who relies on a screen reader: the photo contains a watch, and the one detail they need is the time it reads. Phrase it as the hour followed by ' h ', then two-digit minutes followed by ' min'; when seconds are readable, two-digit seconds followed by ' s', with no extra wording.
20 h 09 min 36 s
